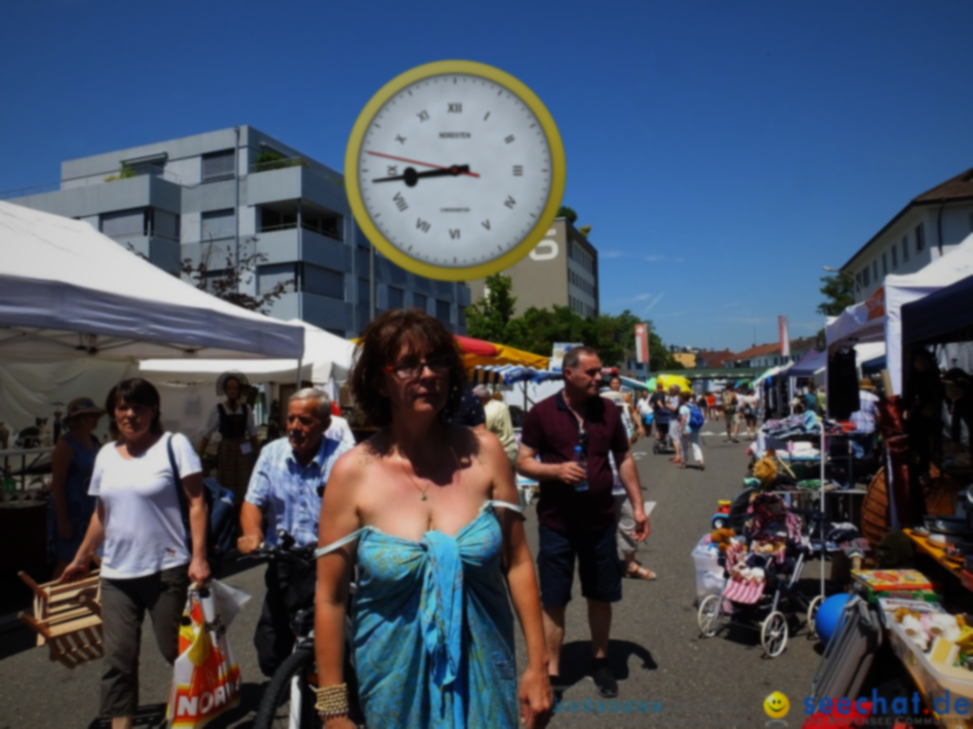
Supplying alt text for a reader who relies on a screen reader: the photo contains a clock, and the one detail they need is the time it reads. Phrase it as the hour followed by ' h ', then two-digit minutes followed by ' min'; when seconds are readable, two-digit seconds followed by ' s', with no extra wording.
8 h 43 min 47 s
